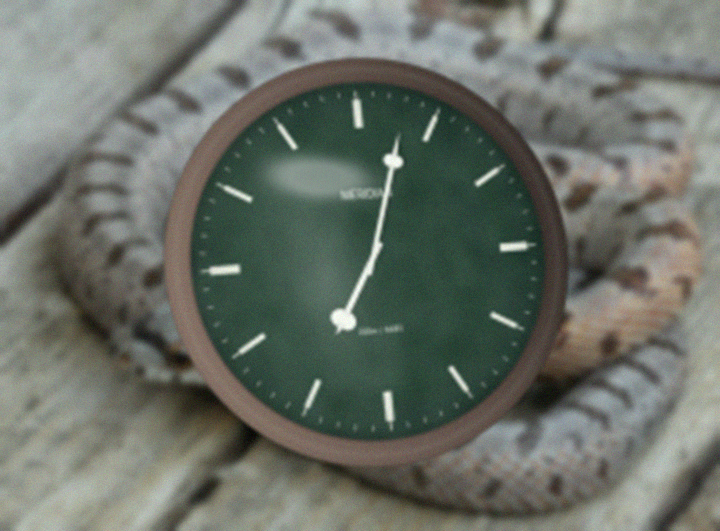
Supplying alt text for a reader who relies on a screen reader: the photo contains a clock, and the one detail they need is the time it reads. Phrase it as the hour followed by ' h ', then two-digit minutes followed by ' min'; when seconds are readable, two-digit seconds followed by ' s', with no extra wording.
7 h 03 min
